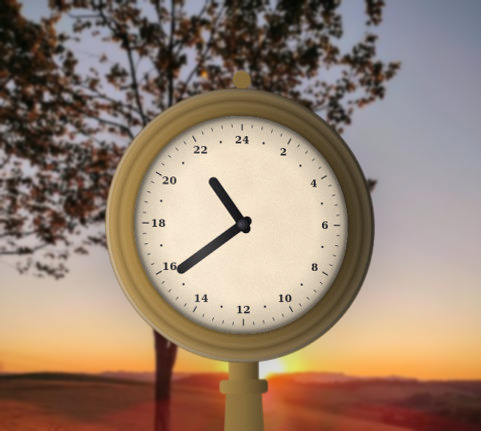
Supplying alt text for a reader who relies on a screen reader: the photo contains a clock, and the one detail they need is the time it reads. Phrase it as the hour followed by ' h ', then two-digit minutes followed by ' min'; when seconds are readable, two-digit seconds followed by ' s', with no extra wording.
21 h 39 min
